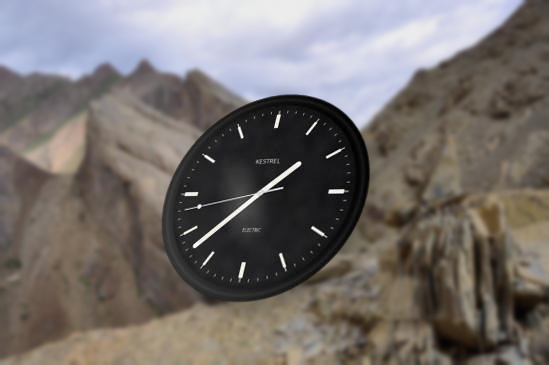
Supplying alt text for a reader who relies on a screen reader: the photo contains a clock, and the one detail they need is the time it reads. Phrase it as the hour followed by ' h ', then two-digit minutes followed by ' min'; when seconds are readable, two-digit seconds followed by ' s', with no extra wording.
1 h 37 min 43 s
